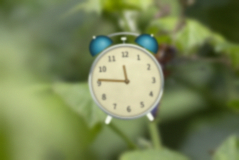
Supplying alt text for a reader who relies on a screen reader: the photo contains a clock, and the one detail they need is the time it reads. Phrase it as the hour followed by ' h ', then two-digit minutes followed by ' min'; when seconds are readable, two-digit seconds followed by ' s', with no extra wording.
11 h 46 min
